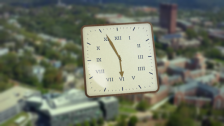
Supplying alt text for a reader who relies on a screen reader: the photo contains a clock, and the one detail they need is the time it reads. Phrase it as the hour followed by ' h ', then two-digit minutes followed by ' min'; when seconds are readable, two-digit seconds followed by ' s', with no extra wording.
5 h 56 min
